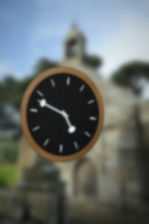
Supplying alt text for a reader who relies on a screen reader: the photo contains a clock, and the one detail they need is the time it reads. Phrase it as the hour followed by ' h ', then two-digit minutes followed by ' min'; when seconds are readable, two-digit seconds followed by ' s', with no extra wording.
4 h 48 min
